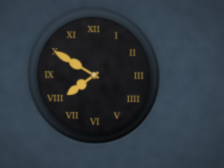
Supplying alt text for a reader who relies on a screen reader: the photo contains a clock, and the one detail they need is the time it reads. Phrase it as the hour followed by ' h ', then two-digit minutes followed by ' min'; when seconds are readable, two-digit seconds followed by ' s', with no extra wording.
7 h 50 min
